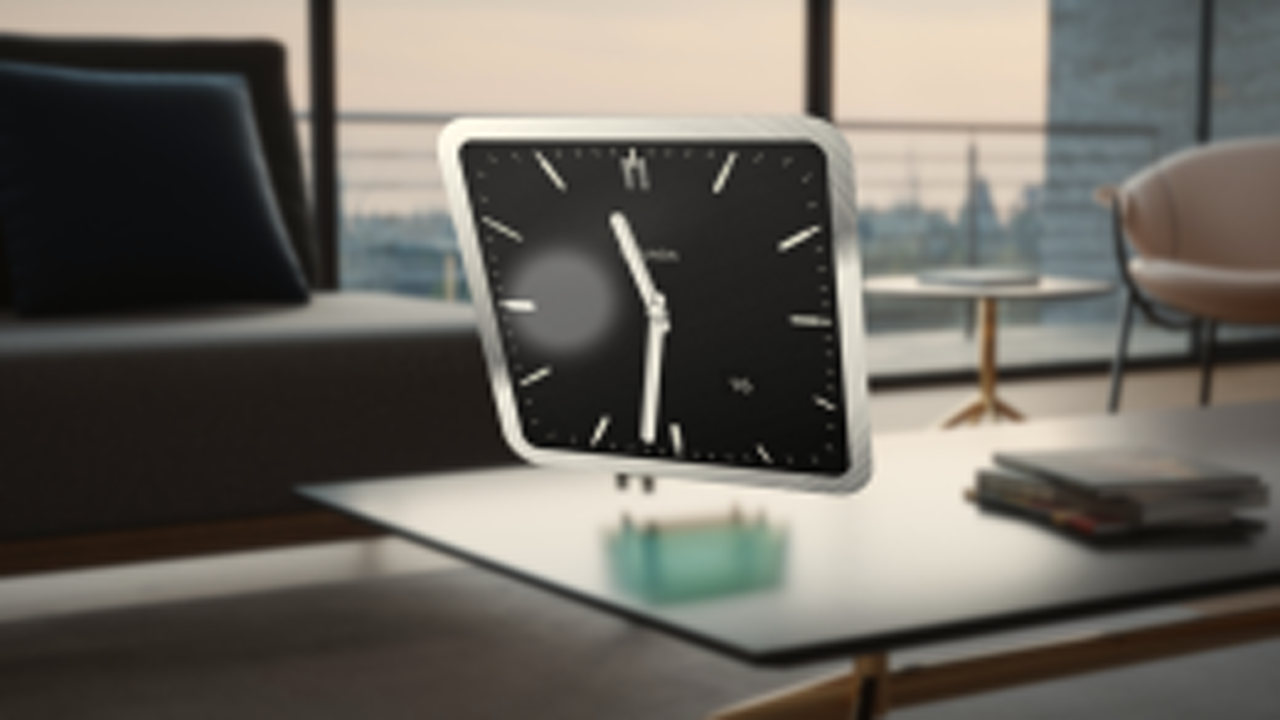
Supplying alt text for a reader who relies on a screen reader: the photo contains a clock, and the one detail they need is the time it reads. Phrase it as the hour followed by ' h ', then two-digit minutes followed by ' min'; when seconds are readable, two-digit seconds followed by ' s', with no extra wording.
11 h 32 min
